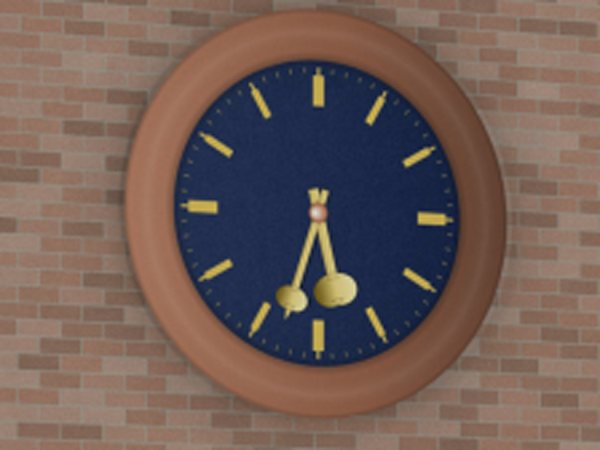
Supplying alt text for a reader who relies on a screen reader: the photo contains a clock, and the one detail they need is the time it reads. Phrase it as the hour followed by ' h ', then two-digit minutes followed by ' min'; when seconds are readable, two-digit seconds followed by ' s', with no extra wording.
5 h 33 min
